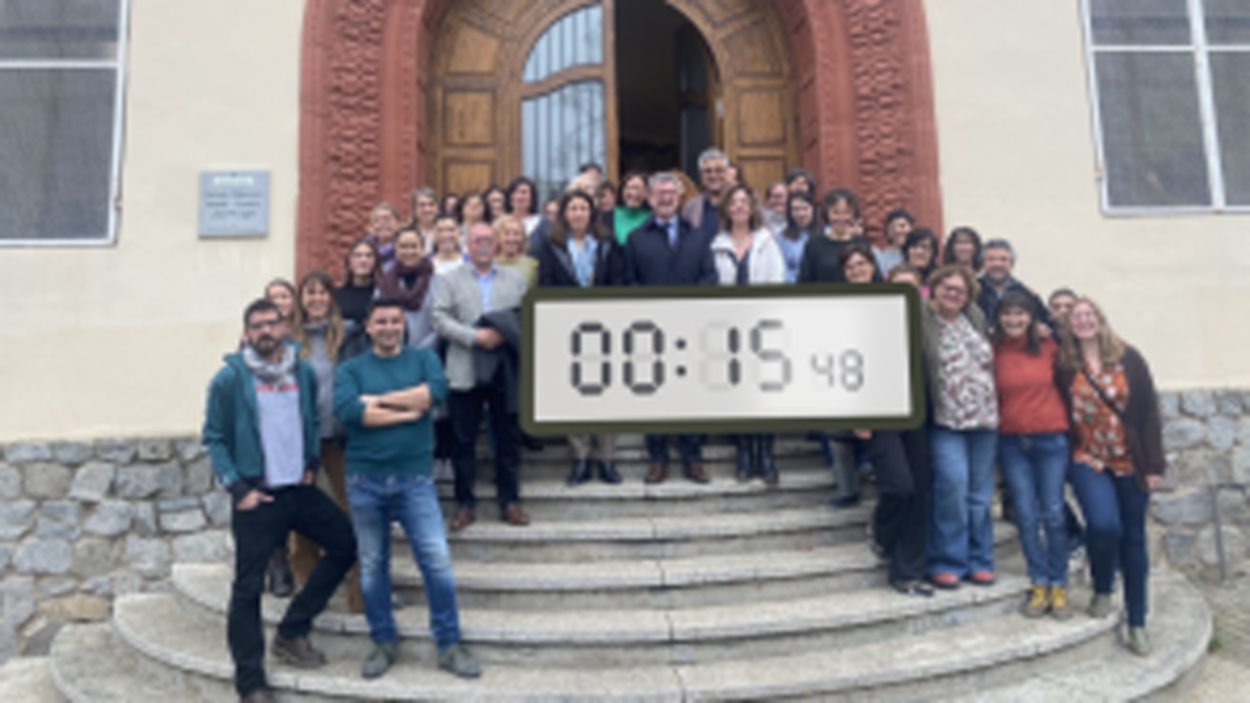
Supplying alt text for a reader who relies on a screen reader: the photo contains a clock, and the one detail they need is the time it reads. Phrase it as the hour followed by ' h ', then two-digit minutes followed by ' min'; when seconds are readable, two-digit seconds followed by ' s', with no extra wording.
0 h 15 min 48 s
